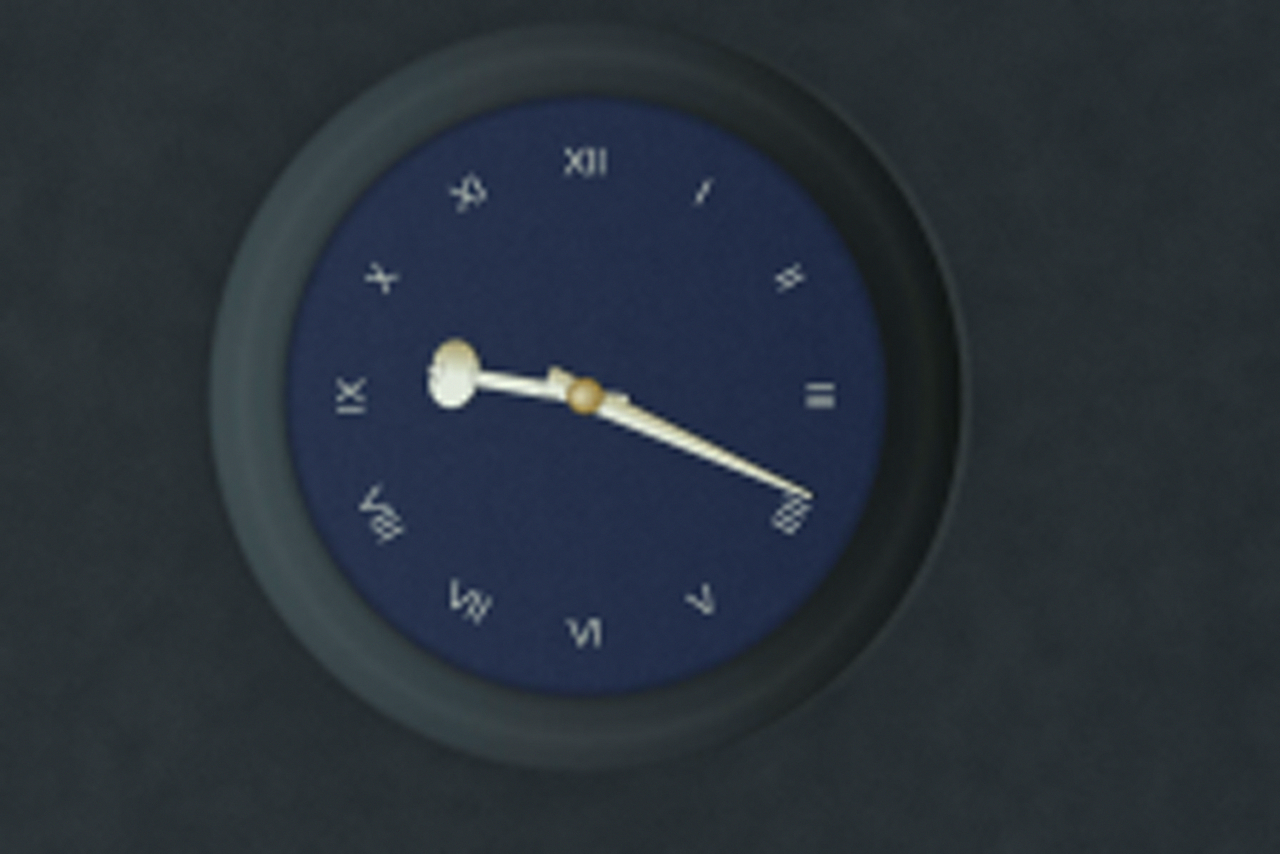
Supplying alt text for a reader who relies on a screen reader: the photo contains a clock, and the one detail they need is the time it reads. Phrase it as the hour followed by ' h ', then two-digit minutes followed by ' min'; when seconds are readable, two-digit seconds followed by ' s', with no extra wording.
9 h 19 min
